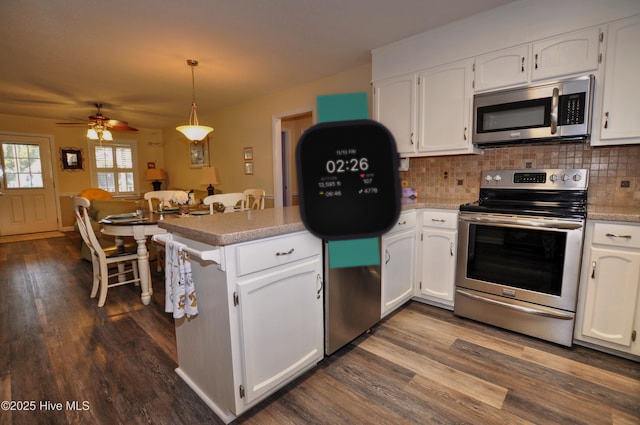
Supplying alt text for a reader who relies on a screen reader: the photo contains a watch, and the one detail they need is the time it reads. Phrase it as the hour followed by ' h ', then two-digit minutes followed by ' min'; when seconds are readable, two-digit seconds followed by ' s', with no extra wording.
2 h 26 min
